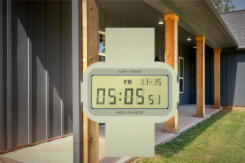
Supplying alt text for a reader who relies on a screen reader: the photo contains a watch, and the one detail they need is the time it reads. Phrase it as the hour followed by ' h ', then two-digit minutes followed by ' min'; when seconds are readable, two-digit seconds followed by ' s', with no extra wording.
5 h 05 min 51 s
